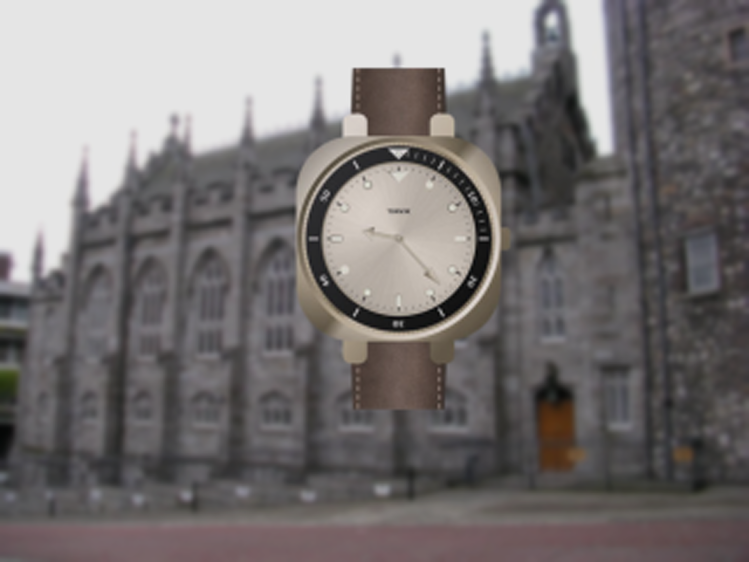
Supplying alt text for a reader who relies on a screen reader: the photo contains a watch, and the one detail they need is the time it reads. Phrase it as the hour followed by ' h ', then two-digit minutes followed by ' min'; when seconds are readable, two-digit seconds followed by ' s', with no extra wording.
9 h 23 min
